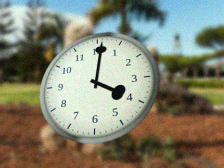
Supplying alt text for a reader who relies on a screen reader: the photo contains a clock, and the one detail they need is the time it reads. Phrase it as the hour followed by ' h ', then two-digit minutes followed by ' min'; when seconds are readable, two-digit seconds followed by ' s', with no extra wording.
4 h 01 min
